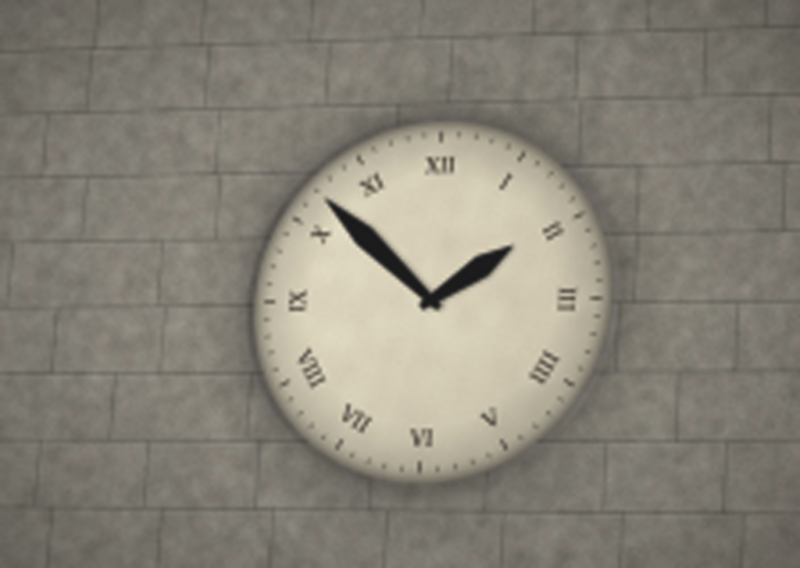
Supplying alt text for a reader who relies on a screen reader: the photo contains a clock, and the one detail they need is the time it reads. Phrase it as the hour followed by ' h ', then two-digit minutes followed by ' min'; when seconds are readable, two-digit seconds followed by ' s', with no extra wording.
1 h 52 min
